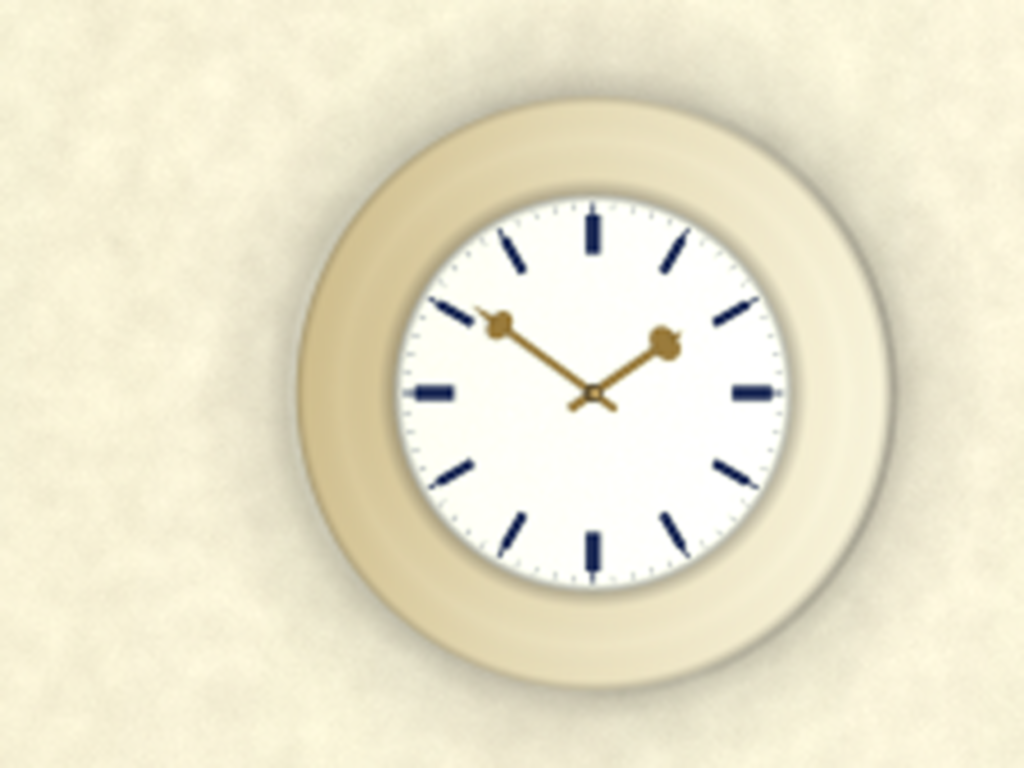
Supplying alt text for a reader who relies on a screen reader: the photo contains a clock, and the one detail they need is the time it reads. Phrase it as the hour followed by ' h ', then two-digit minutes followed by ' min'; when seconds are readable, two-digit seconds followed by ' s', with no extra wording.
1 h 51 min
